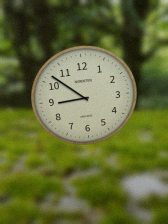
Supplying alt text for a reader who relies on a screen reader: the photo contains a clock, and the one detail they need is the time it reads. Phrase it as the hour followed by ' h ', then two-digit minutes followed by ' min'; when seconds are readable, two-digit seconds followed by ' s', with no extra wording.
8 h 52 min
